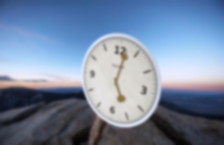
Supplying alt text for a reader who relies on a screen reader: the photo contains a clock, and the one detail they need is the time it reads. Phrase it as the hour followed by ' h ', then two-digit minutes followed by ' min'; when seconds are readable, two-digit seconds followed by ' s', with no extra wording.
5 h 02 min
